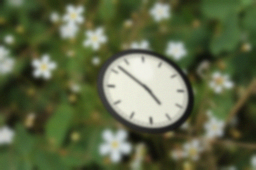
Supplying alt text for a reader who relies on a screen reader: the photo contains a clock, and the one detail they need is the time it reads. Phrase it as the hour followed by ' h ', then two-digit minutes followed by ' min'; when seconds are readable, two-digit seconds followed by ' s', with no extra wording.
4 h 52 min
